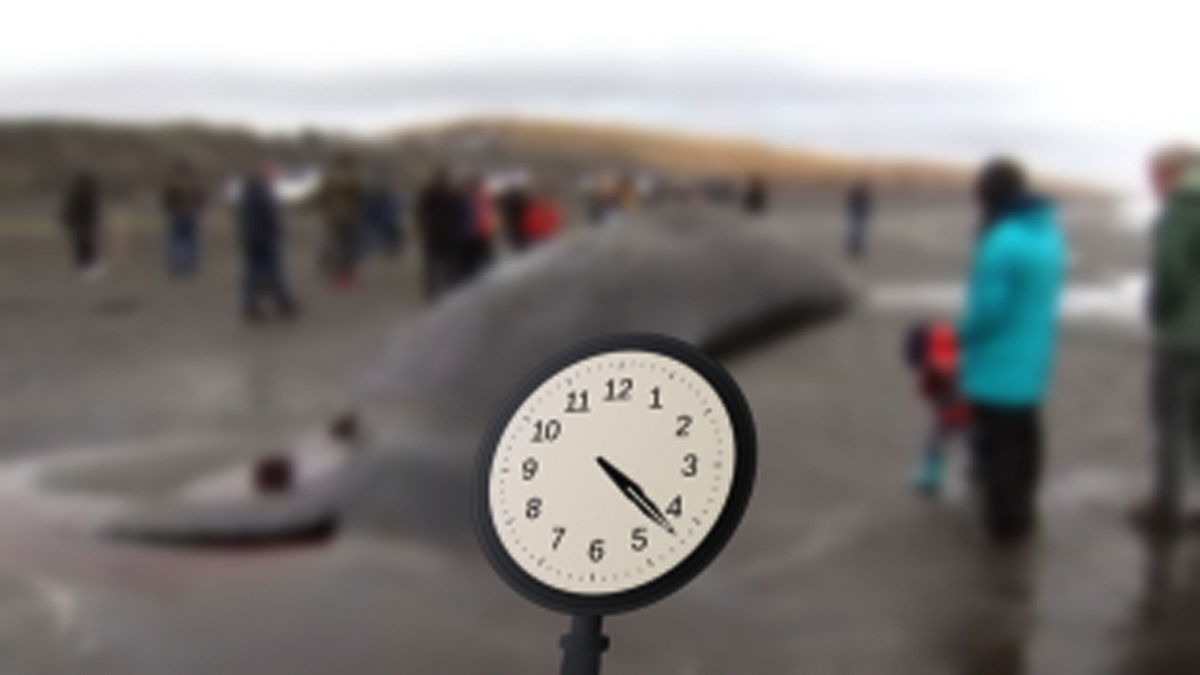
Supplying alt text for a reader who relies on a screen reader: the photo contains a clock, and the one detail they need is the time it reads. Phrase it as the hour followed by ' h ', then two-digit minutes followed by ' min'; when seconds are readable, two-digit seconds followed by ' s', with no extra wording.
4 h 22 min
